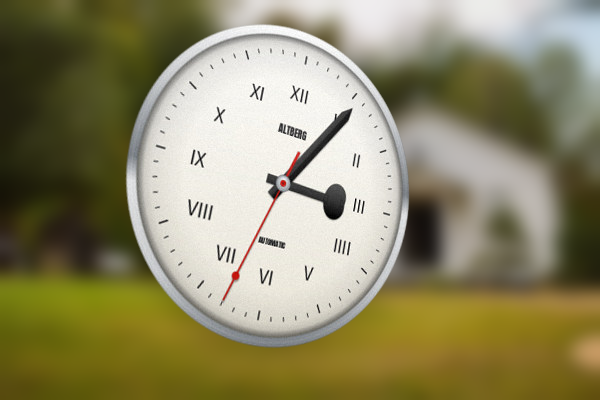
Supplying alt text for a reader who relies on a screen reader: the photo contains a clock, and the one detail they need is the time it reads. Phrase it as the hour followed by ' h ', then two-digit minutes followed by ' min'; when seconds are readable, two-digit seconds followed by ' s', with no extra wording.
3 h 05 min 33 s
